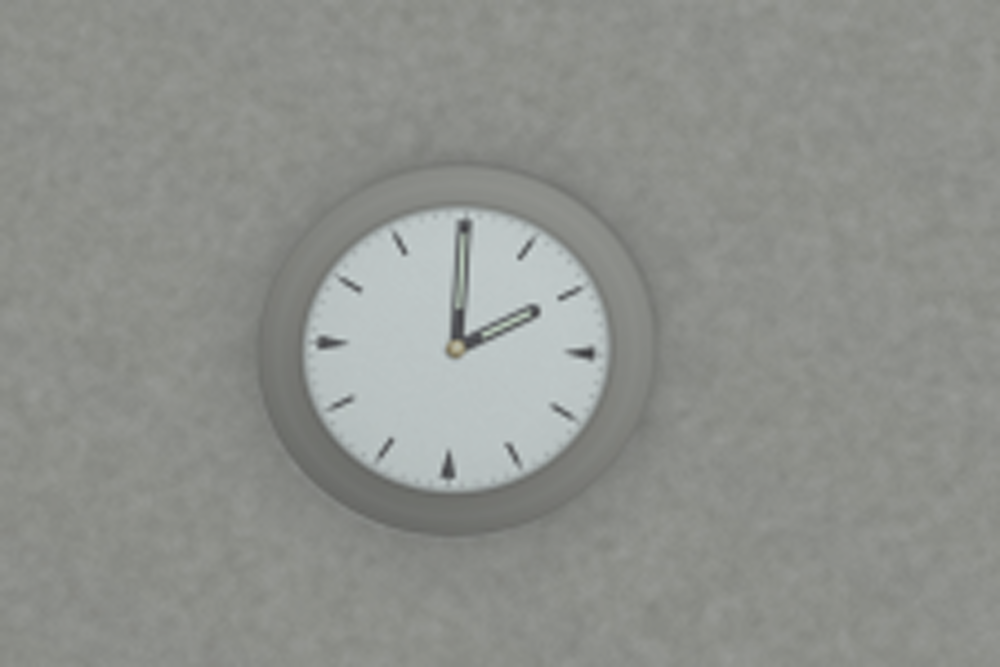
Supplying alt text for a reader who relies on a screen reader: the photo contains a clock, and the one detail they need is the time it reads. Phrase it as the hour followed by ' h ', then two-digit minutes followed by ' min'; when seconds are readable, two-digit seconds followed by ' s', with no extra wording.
2 h 00 min
